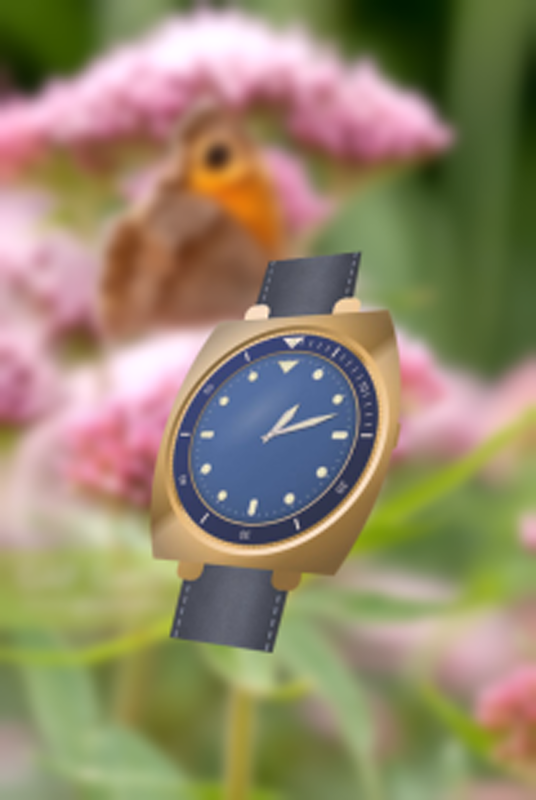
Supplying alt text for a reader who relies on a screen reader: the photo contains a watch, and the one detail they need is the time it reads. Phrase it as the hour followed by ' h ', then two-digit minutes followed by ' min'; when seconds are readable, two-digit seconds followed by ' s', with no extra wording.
1 h 12 min
